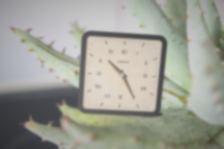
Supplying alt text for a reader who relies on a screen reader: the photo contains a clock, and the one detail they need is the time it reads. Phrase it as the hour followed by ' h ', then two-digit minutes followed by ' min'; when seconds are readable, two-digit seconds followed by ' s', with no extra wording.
10 h 25 min
